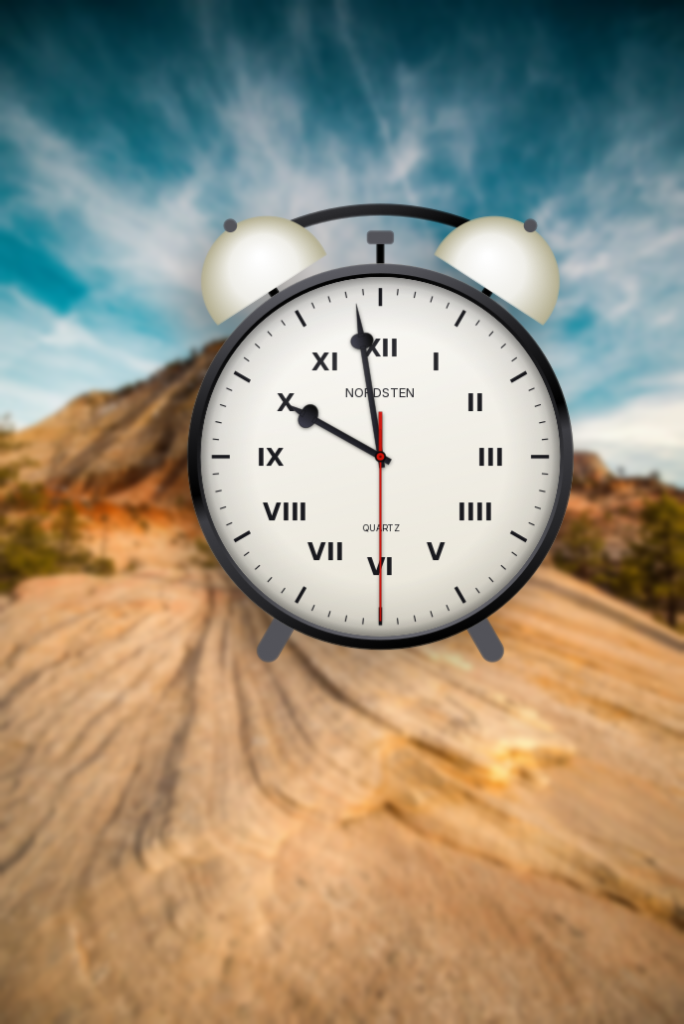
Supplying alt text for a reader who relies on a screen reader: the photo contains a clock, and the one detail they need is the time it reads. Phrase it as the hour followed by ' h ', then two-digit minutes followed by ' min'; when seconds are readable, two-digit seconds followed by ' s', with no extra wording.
9 h 58 min 30 s
